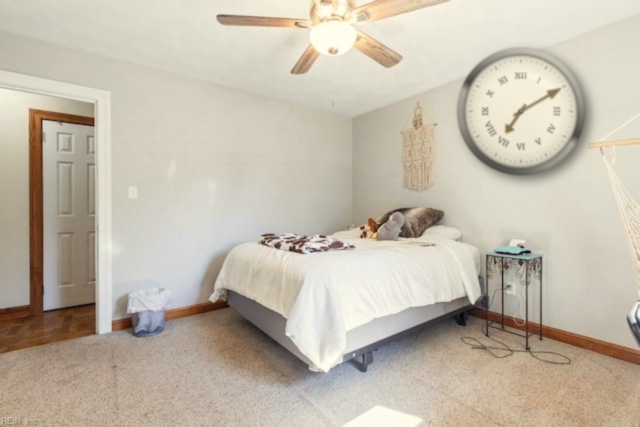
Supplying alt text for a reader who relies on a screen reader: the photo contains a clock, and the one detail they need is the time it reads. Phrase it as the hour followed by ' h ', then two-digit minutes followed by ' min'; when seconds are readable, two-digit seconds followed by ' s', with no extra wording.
7 h 10 min
